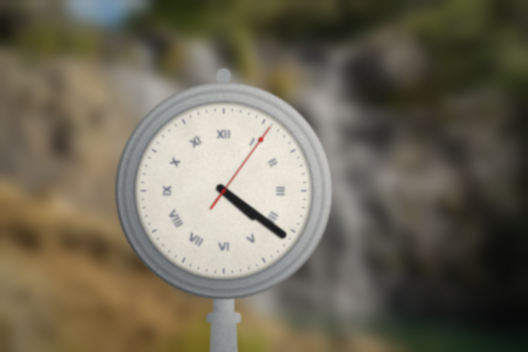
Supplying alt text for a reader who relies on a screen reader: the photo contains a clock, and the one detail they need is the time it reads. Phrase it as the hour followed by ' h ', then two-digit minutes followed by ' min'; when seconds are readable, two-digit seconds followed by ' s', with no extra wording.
4 h 21 min 06 s
